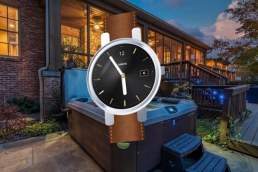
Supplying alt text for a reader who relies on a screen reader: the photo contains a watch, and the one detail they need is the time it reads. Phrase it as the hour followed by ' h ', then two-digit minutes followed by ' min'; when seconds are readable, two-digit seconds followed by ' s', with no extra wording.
5 h 55 min
